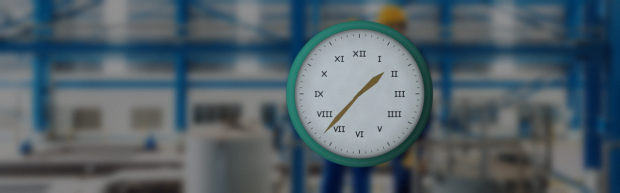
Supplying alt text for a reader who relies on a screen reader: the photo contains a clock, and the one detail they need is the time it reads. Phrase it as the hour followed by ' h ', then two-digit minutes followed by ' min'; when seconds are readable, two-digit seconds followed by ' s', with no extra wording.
1 h 37 min
